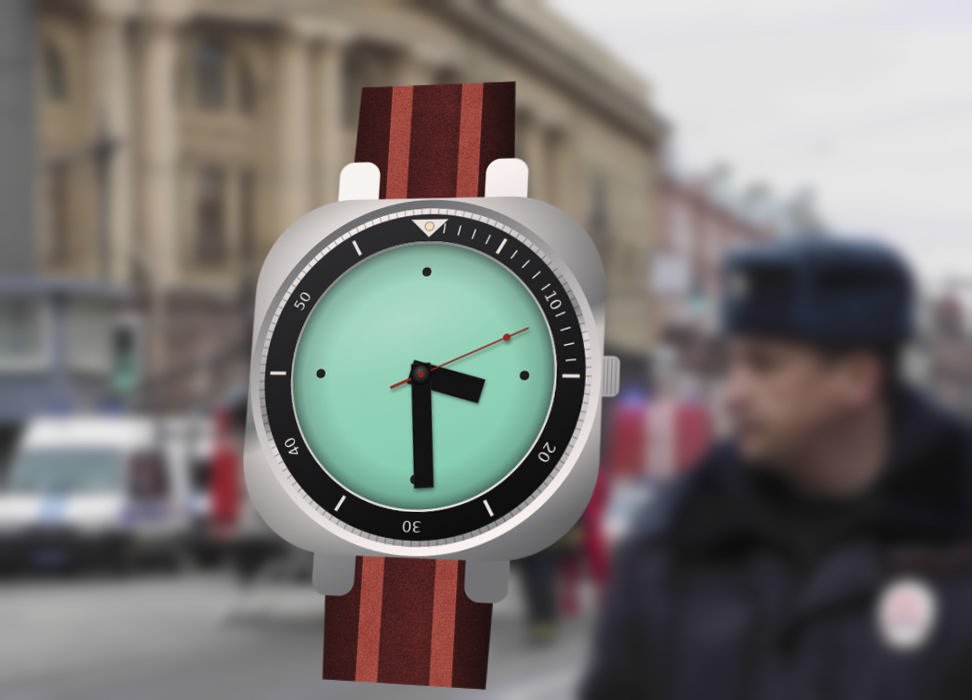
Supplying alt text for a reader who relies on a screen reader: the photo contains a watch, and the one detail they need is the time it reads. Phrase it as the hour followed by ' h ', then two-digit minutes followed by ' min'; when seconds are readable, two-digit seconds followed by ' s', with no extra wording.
3 h 29 min 11 s
